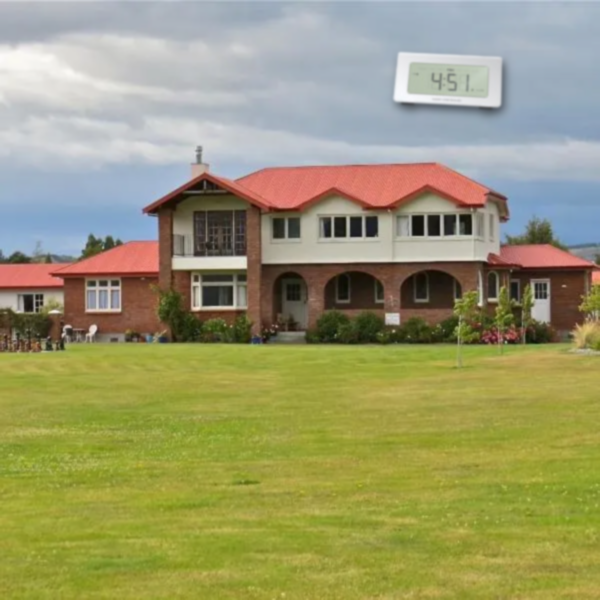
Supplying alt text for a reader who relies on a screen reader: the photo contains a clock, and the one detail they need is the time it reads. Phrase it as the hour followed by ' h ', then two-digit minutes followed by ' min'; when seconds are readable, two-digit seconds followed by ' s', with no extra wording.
4 h 51 min
